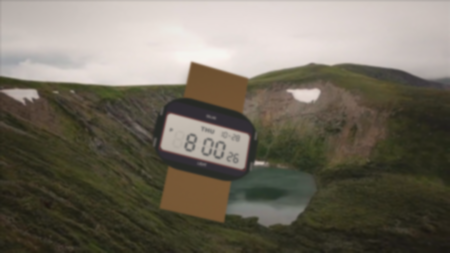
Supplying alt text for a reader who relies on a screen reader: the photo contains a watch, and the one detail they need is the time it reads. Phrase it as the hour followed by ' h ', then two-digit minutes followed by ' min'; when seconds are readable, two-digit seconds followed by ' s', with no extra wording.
8 h 00 min
